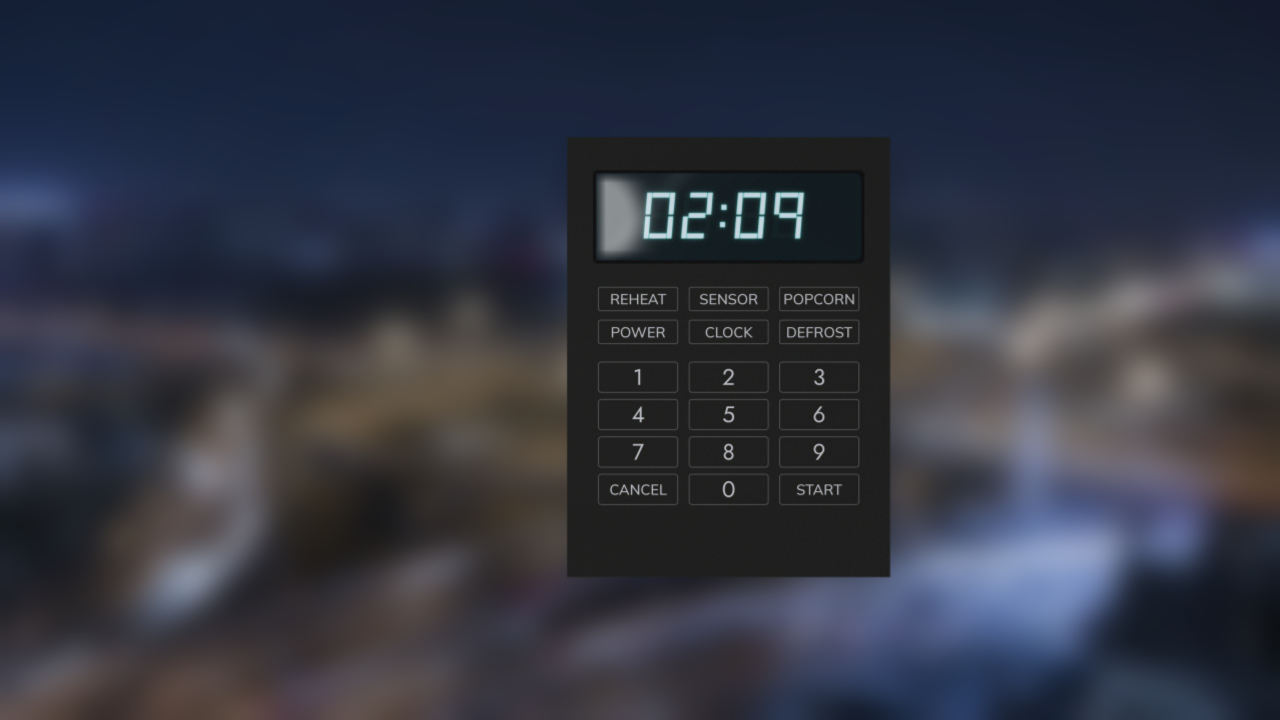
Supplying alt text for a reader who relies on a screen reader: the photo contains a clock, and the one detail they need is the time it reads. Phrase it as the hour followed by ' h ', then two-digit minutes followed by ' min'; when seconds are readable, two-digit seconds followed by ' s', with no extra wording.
2 h 09 min
